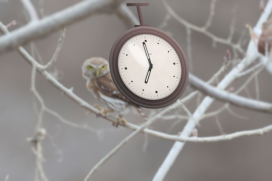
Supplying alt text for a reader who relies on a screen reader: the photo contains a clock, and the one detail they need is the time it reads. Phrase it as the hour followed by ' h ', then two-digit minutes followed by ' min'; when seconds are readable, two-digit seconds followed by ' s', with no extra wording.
6 h 59 min
